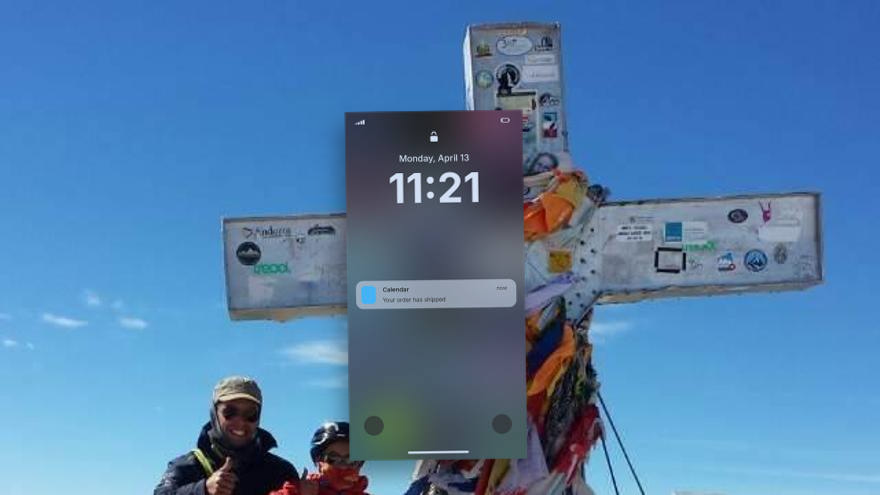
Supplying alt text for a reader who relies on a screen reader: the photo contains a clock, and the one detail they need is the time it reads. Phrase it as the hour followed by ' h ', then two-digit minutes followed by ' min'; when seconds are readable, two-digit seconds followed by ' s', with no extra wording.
11 h 21 min
